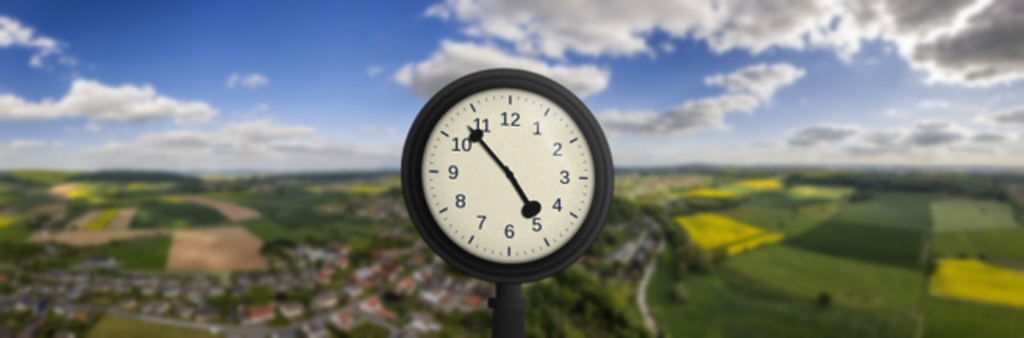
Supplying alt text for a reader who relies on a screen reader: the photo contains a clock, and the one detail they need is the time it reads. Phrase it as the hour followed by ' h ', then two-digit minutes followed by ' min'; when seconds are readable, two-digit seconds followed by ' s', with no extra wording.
4 h 53 min
